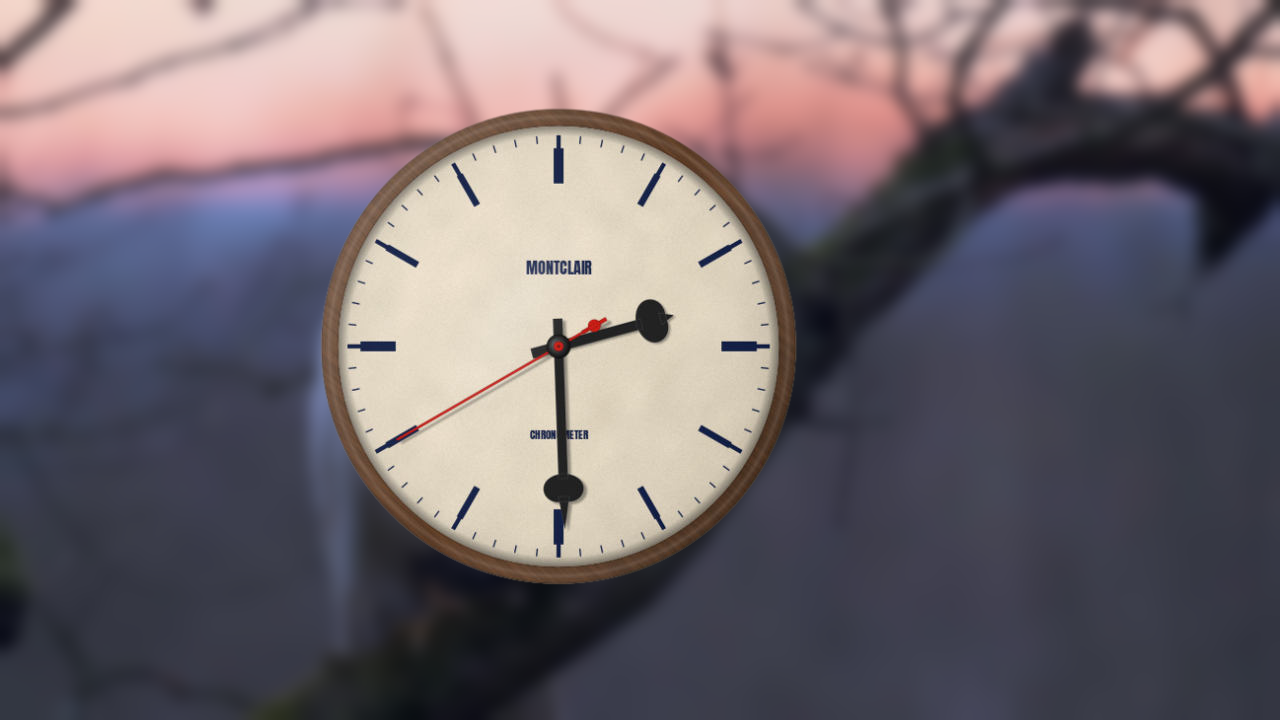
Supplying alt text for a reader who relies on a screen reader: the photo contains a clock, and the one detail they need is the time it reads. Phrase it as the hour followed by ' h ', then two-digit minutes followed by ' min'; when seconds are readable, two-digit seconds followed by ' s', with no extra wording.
2 h 29 min 40 s
